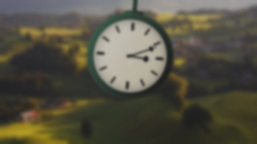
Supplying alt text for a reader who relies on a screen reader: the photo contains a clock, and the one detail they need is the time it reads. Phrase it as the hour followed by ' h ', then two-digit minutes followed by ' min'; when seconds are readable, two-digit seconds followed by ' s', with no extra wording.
3 h 11 min
